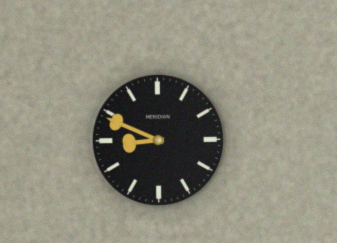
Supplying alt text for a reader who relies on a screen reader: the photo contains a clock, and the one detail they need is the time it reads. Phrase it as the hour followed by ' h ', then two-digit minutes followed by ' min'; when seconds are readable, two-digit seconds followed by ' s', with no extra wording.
8 h 49 min
